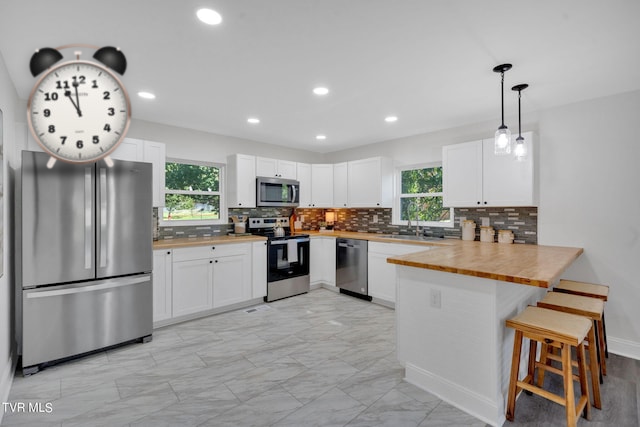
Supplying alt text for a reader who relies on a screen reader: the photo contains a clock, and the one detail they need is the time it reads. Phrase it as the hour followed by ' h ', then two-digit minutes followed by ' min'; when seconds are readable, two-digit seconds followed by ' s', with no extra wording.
10 h 59 min
